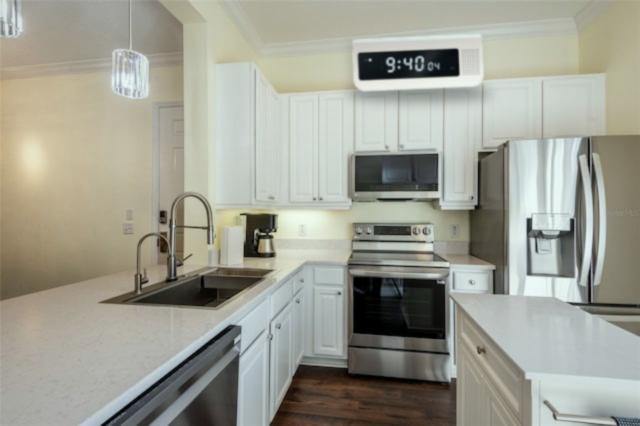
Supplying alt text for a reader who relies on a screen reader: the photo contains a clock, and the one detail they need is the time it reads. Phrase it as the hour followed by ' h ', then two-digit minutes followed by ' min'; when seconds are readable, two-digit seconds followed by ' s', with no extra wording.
9 h 40 min
